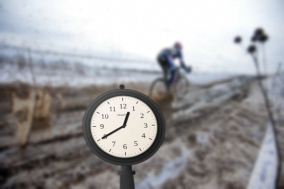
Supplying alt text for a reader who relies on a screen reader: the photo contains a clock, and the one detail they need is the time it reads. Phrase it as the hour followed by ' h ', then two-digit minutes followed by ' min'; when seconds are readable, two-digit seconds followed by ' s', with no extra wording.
12 h 40 min
